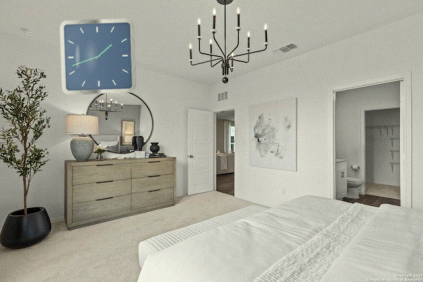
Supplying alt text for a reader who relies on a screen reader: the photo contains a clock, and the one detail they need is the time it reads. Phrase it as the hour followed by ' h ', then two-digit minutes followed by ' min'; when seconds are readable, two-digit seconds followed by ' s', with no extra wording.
1 h 42 min
